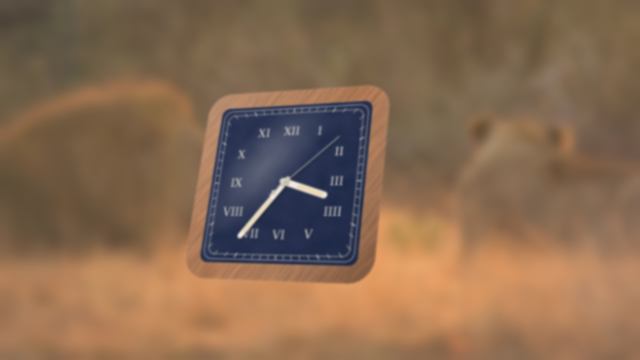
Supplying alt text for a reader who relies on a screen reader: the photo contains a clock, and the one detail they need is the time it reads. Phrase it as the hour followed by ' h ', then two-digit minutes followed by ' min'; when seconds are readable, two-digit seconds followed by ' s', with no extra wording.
3 h 36 min 08 s
